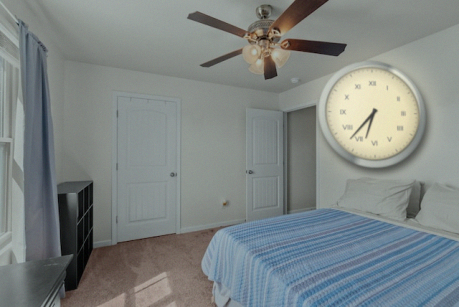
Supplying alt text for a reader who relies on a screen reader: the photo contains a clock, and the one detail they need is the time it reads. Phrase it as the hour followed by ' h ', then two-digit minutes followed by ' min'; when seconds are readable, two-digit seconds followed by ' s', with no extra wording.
6 h 37 min
